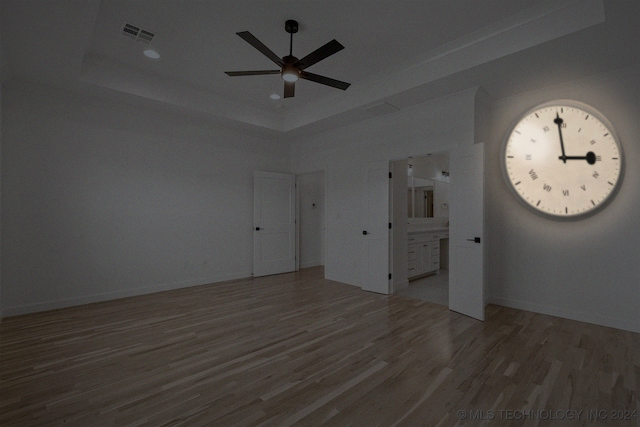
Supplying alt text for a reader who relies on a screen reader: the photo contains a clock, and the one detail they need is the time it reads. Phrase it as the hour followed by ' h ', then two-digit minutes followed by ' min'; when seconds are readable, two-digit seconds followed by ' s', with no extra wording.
2 h 59 min
